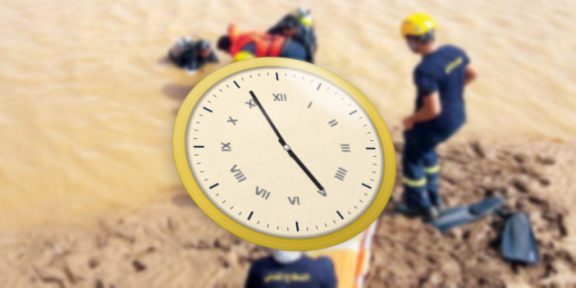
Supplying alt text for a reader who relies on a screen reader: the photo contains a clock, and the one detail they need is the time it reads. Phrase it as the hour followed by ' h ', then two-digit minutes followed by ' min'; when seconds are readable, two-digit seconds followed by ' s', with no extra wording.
4 h 56 min
